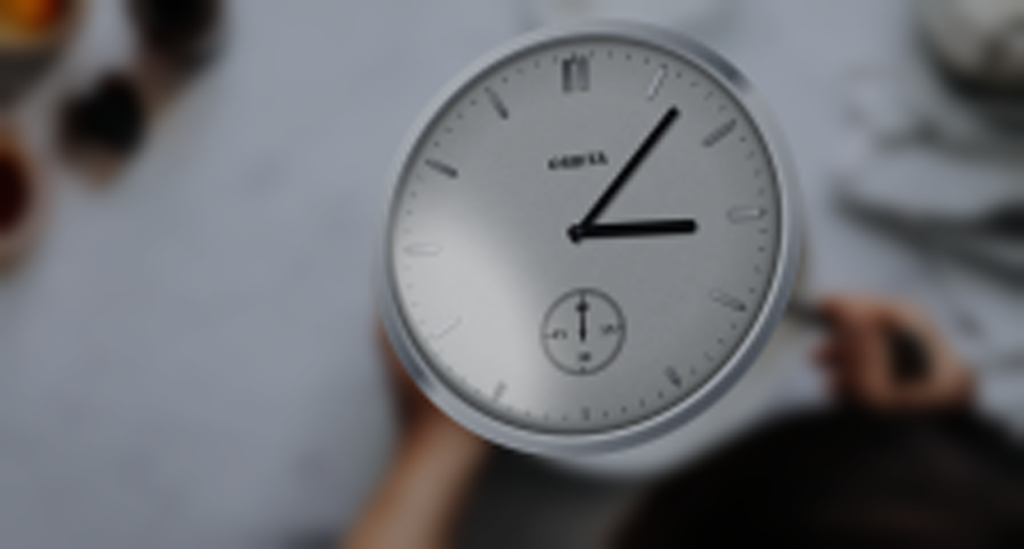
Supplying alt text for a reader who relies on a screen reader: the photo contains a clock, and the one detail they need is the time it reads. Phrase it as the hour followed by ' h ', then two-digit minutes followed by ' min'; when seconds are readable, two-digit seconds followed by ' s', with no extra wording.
3 h 07 min
